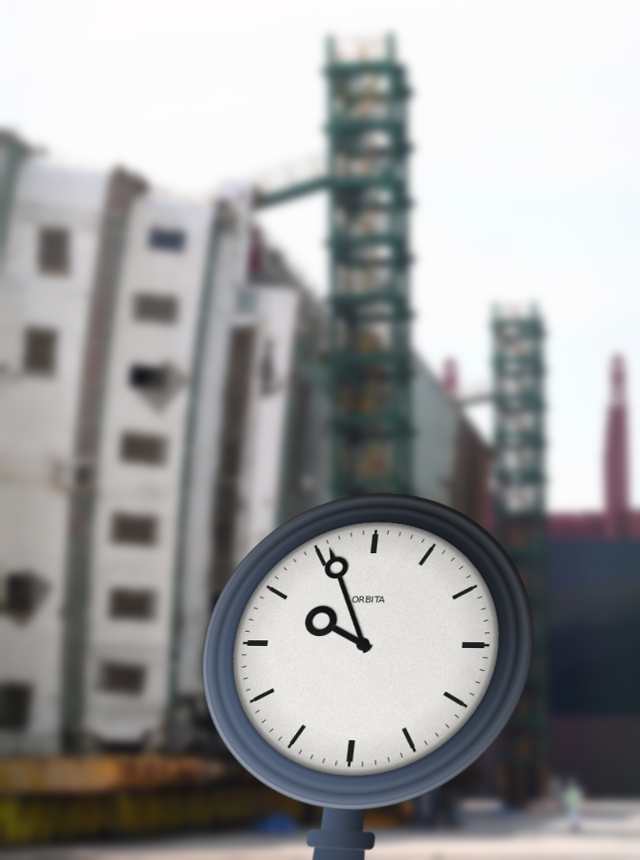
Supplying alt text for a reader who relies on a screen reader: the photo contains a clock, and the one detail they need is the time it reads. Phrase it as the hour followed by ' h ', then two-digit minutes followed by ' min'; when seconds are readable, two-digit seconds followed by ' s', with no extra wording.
9 h 56 min
